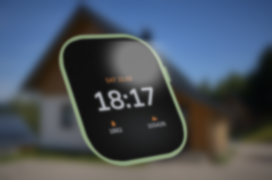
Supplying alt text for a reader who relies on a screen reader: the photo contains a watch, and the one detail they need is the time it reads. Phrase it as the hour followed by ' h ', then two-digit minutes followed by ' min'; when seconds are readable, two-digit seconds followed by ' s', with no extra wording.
18 h 17 min
